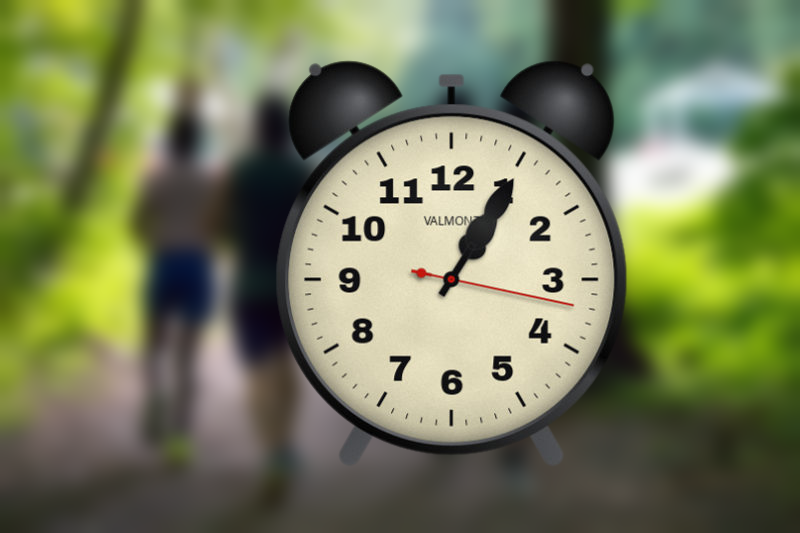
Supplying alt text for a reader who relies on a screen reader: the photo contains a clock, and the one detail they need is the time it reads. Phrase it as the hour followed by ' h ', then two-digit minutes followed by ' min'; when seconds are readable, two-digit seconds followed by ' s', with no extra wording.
1 h 05 min 17 s
